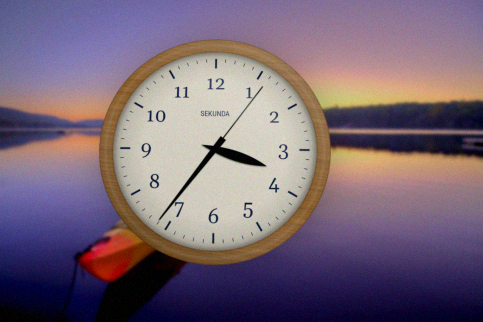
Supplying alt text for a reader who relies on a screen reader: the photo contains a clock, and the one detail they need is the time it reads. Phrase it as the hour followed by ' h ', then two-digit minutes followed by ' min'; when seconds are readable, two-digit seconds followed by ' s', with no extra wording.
3 h 36 min 06 s
